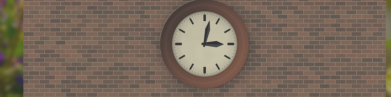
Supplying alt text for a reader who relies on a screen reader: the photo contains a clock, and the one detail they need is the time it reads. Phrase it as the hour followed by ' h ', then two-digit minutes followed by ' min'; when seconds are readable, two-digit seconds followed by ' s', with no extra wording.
3 h 02 min
